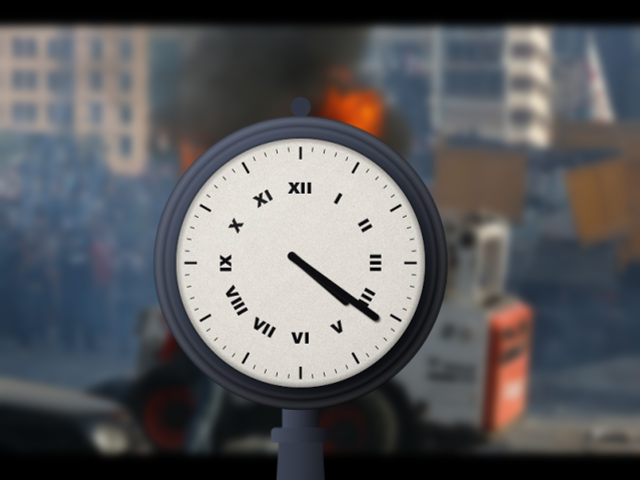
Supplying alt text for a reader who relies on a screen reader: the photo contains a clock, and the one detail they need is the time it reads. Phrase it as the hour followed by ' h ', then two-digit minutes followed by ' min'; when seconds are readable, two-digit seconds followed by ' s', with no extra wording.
4 h 21 min
